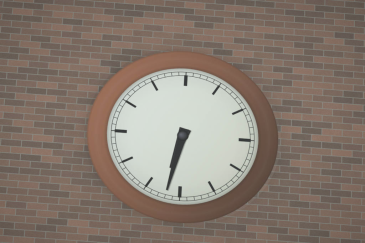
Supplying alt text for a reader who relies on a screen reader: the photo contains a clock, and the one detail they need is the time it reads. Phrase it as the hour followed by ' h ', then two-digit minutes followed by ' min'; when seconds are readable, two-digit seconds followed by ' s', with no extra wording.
6 h 32 min
